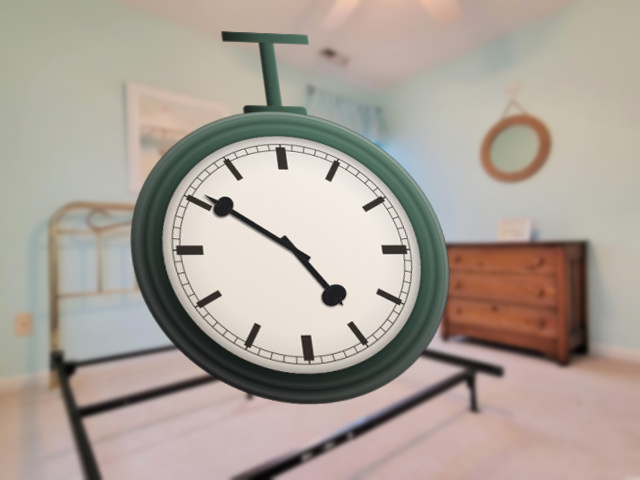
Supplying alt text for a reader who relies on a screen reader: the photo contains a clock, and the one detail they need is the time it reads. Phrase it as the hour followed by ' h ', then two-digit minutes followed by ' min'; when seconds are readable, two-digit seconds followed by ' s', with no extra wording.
4 h 51 min
